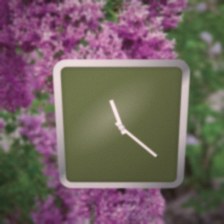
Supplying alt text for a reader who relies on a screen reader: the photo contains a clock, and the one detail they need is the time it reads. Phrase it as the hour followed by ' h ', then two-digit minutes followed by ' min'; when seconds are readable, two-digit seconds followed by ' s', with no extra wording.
11 h 22 min
